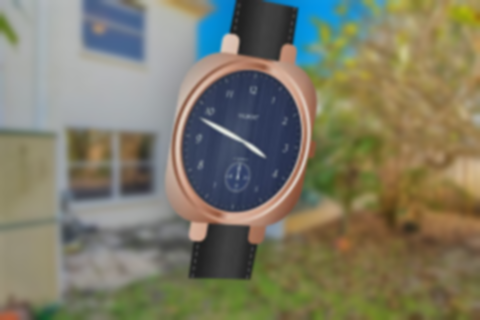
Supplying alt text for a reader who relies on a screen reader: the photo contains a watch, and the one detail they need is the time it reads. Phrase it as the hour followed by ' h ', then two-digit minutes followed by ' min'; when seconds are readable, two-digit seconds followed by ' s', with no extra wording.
3 h 48 min
